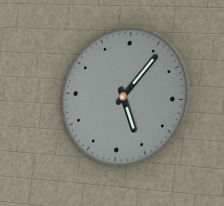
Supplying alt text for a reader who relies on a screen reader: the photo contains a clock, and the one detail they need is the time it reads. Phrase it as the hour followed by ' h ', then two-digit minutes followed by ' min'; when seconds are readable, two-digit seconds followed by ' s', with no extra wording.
5 h 06 min
